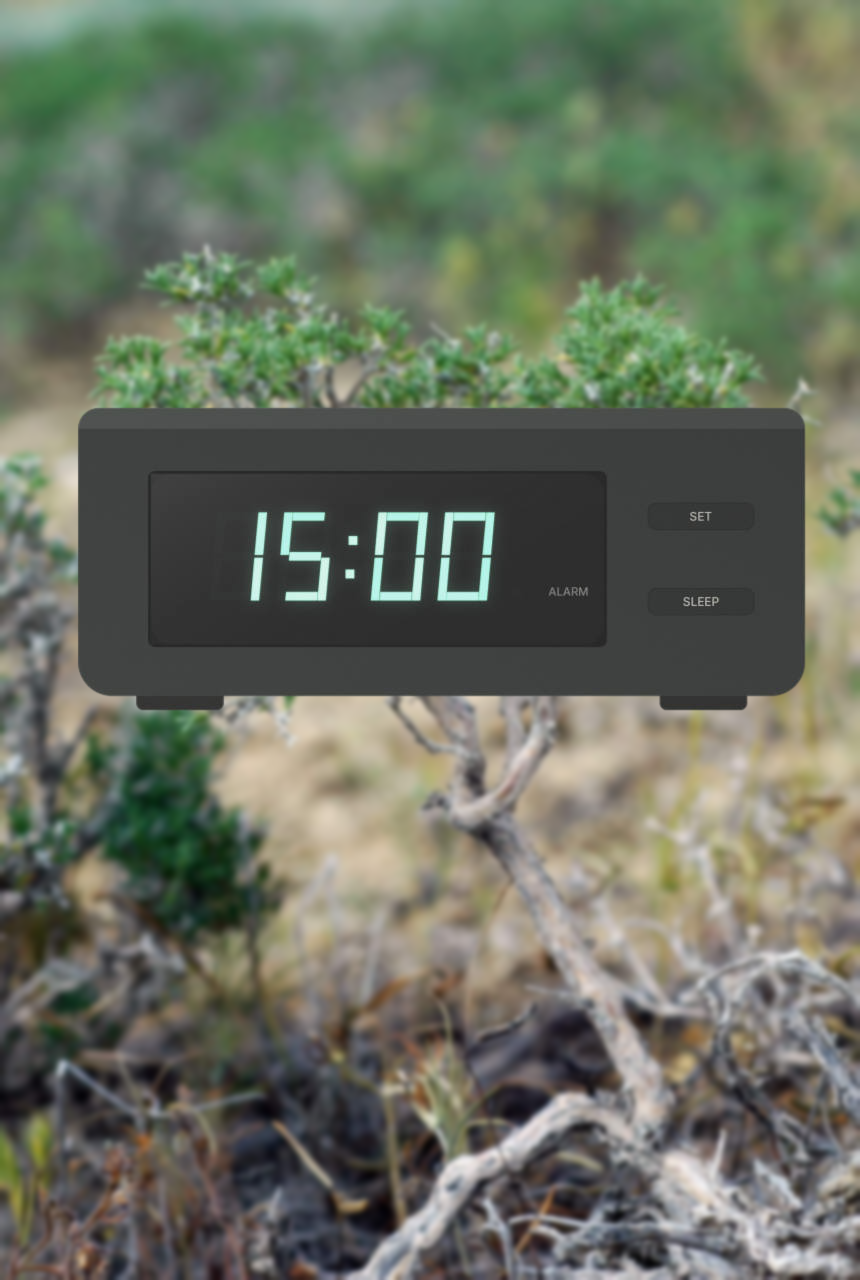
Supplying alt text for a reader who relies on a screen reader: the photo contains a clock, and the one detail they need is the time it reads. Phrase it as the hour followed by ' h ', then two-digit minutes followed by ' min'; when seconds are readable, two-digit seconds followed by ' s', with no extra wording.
15 h 00 min
